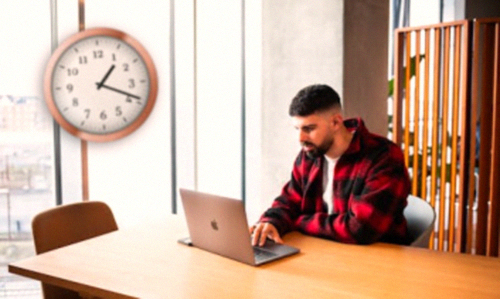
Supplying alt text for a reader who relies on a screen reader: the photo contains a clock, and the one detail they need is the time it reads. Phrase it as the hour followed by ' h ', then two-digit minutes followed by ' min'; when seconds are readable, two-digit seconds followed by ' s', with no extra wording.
1 h 19 min
